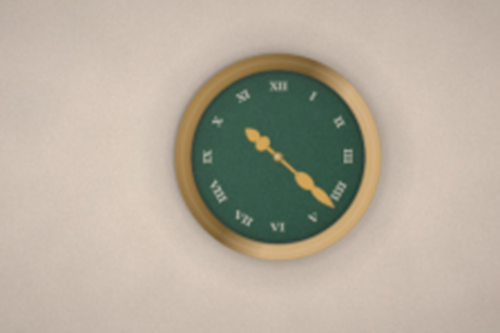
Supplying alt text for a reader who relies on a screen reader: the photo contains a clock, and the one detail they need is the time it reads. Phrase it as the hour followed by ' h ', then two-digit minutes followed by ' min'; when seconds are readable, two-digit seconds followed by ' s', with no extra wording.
10 h 22 min
